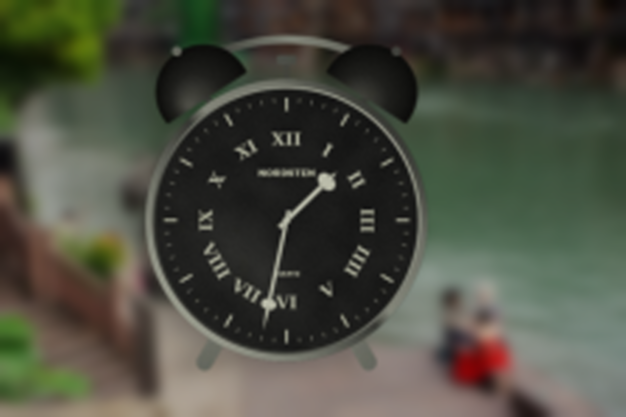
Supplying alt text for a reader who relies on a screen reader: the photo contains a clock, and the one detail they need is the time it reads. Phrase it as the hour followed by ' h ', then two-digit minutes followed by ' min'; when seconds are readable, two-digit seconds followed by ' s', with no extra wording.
1 h 32 min
